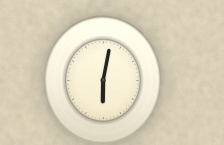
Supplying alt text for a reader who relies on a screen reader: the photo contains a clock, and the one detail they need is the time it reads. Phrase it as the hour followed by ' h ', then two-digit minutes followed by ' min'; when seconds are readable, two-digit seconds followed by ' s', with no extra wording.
6 h 02 min
